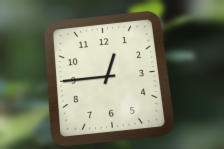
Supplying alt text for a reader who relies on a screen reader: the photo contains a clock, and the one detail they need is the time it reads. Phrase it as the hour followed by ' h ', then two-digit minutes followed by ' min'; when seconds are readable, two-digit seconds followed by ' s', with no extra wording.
12 h 45 min
